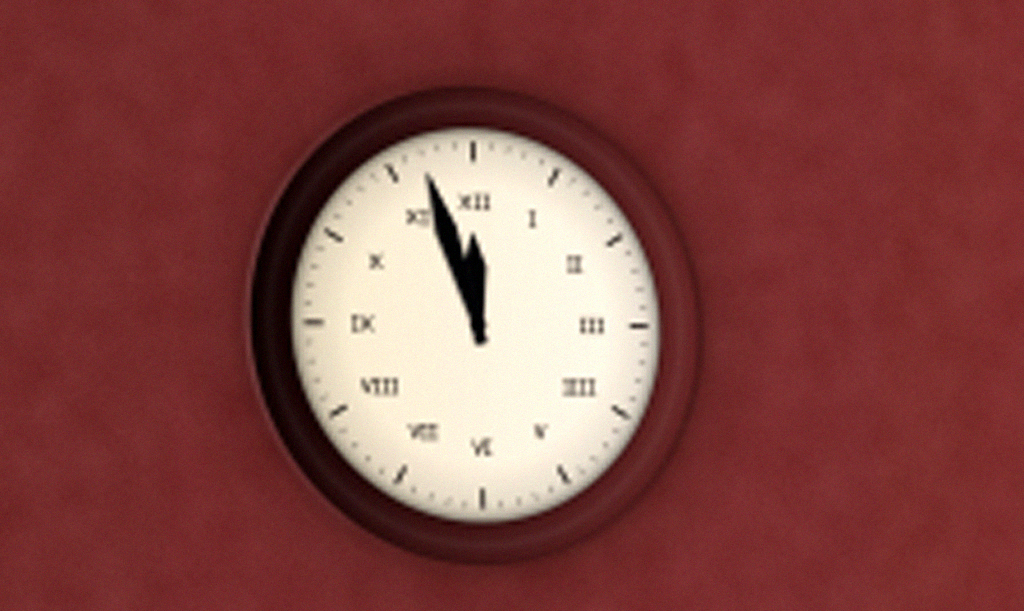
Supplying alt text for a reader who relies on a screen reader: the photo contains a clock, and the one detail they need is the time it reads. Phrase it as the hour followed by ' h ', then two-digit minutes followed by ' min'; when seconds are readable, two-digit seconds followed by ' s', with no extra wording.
11 h 57 min
